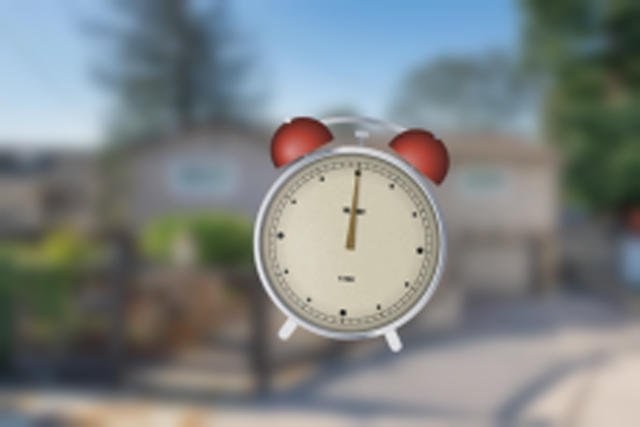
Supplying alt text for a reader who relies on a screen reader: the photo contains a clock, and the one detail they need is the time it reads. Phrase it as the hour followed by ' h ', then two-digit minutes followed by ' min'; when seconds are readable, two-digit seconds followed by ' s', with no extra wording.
12 h 00 min
